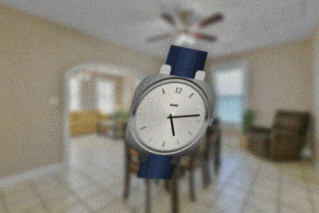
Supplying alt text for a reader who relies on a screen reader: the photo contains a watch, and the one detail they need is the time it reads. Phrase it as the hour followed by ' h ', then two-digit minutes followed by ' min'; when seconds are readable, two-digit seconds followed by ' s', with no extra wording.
5 h 13 min
